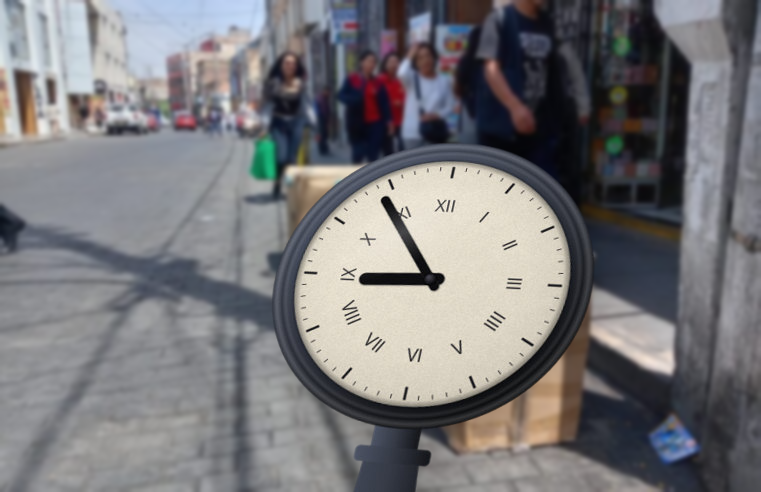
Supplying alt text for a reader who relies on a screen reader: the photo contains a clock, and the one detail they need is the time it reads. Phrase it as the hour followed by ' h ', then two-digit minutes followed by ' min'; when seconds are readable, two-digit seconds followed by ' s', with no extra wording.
8 h 54 min
